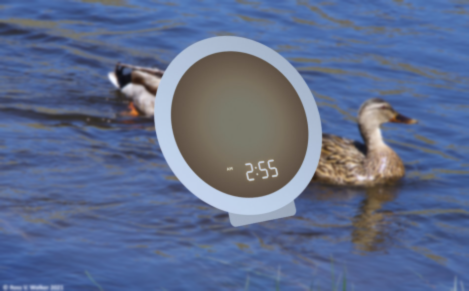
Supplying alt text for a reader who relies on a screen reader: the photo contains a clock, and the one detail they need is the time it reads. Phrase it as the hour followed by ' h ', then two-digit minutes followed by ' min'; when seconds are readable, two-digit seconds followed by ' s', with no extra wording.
2 h 55 min
